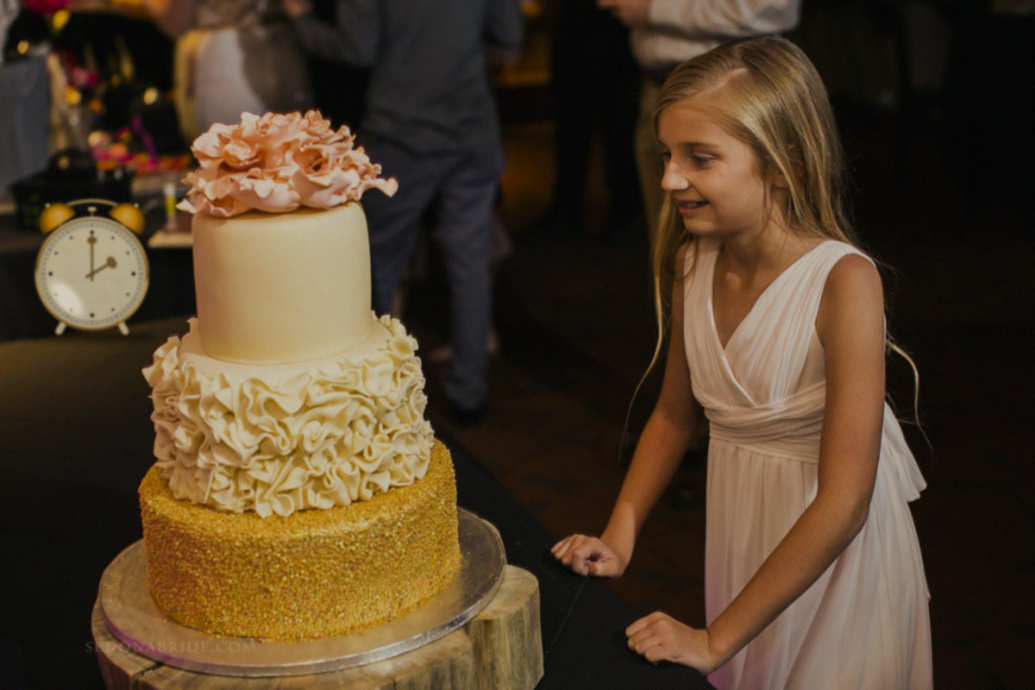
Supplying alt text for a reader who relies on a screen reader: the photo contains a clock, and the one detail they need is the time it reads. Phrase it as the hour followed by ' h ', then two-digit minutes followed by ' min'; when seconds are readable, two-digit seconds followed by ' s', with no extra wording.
2 h 00 min
